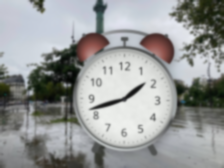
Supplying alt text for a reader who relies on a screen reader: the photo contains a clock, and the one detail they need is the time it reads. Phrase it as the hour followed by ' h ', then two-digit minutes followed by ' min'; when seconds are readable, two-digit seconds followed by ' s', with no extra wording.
1 h 42 min
